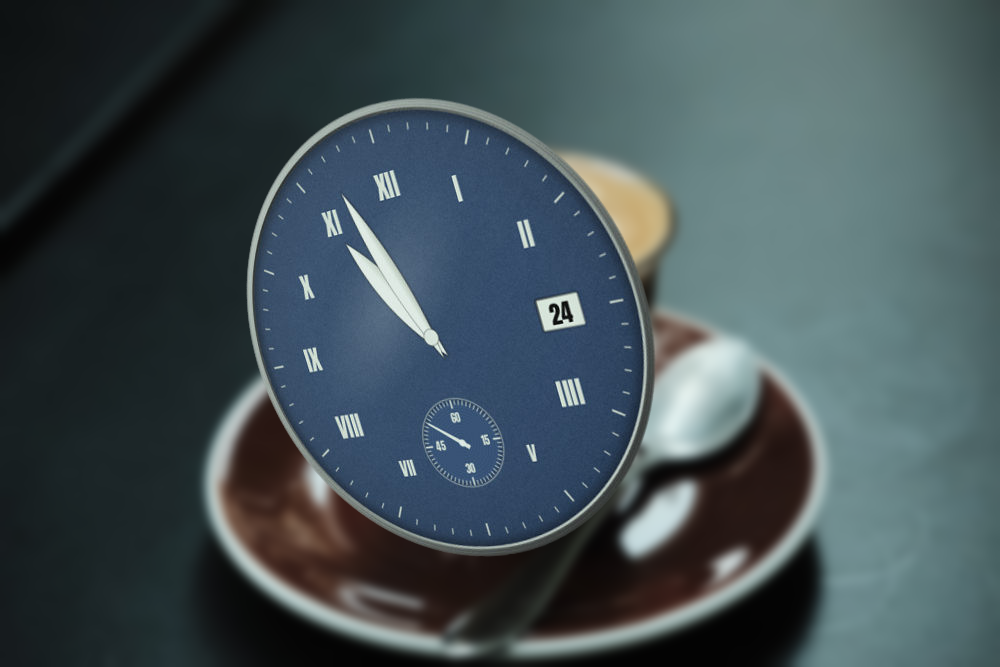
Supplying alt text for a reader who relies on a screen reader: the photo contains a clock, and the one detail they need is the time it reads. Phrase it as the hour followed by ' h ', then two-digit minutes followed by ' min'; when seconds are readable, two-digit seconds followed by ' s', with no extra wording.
10 h 56 min 51 s
